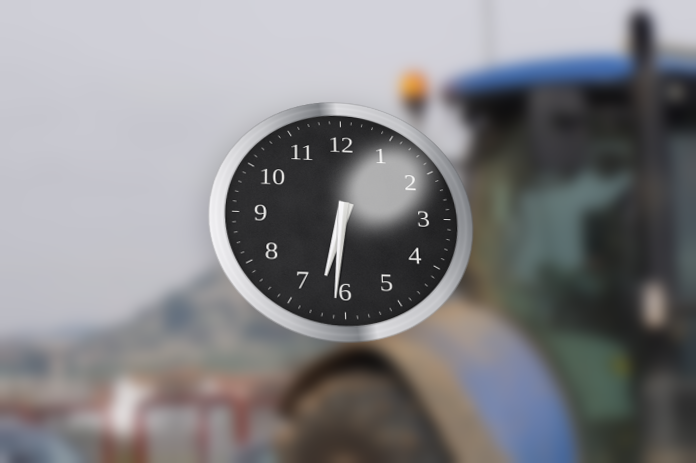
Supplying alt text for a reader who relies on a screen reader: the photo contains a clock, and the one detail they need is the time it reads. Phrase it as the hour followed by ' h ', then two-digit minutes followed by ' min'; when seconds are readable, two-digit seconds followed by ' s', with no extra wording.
6 h 31 min
